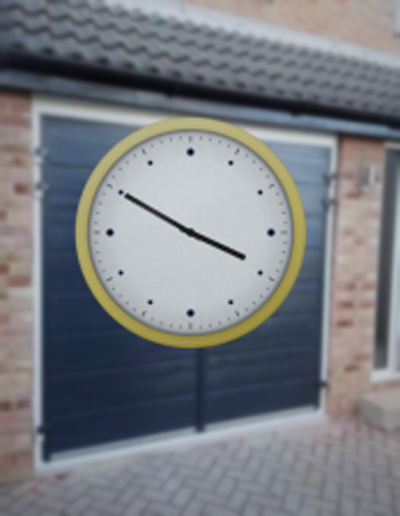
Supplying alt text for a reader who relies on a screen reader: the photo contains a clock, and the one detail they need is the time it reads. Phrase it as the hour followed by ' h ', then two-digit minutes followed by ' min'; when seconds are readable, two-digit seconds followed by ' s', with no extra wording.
3 h 50 min
